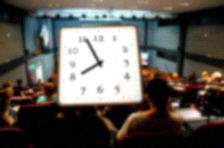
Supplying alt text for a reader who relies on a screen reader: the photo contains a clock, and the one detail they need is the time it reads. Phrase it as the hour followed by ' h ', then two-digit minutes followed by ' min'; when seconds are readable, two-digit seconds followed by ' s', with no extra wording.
7 h 56 min
